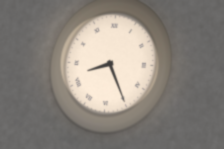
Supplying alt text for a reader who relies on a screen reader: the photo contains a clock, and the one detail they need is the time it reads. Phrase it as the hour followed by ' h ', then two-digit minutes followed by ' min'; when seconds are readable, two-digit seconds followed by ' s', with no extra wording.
8 h 25 min
